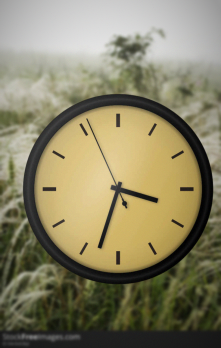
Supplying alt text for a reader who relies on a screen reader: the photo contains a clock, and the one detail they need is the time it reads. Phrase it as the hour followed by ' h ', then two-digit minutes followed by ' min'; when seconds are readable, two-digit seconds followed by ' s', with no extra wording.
3 h 32 min 56 s
